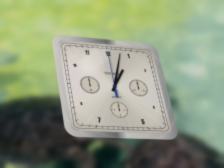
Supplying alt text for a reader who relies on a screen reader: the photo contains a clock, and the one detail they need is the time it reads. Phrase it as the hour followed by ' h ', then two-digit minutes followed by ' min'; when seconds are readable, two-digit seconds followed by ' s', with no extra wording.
1 h 03 min
